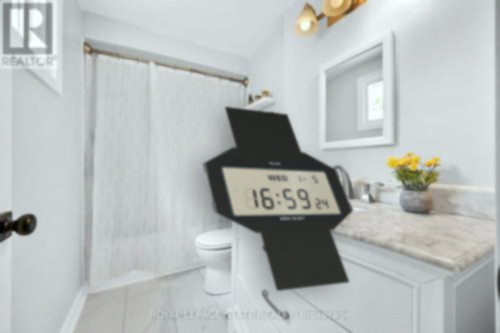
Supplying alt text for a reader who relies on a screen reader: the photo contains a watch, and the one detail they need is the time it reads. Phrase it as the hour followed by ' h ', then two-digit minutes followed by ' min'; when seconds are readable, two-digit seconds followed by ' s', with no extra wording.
16 h 59 min
